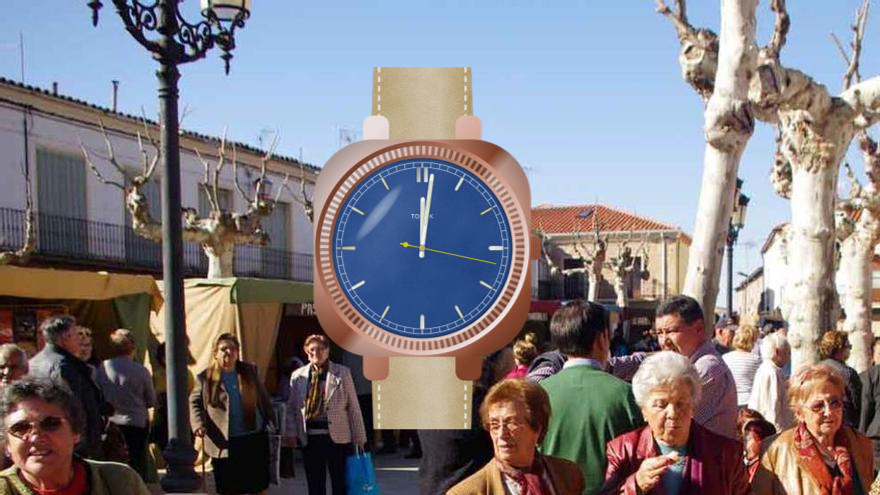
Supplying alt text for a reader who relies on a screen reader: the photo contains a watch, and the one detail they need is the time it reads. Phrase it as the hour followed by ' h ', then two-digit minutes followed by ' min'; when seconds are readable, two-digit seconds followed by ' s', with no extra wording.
12 h 01 min 17 s
